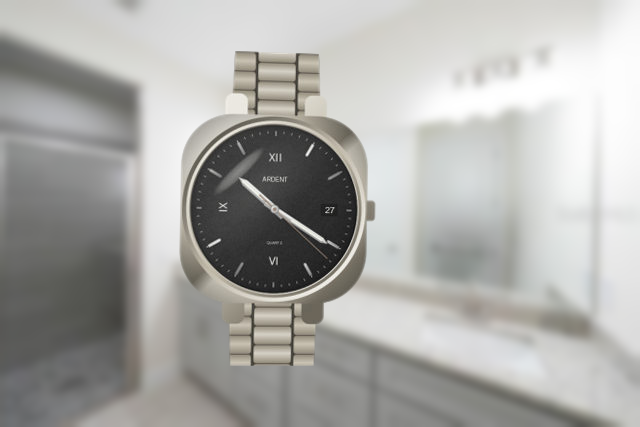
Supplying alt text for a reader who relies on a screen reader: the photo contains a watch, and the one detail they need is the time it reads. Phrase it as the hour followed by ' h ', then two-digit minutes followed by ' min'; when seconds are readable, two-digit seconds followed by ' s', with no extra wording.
10 h 20 min 22 s
